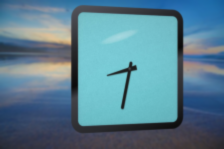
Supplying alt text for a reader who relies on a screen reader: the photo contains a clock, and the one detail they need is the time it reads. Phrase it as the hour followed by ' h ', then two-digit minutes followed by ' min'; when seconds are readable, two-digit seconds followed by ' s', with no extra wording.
8 h 32 min
